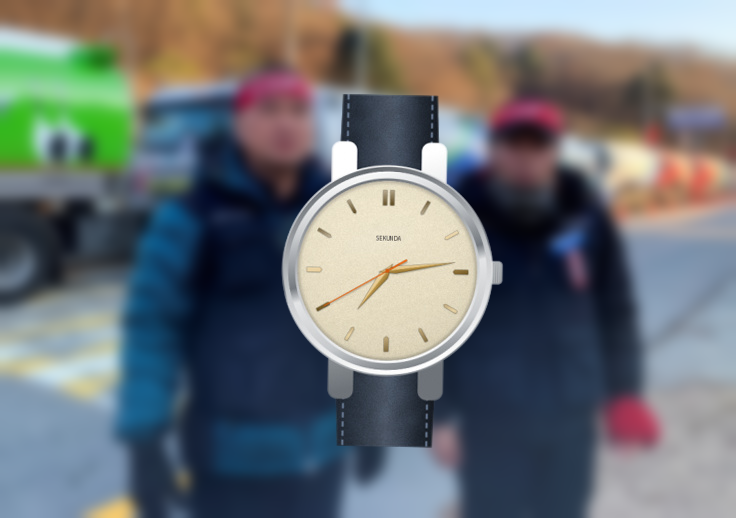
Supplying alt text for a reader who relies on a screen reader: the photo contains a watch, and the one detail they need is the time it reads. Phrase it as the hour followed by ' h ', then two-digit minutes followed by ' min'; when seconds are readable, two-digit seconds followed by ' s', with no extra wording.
7 h 13 min 40 s
